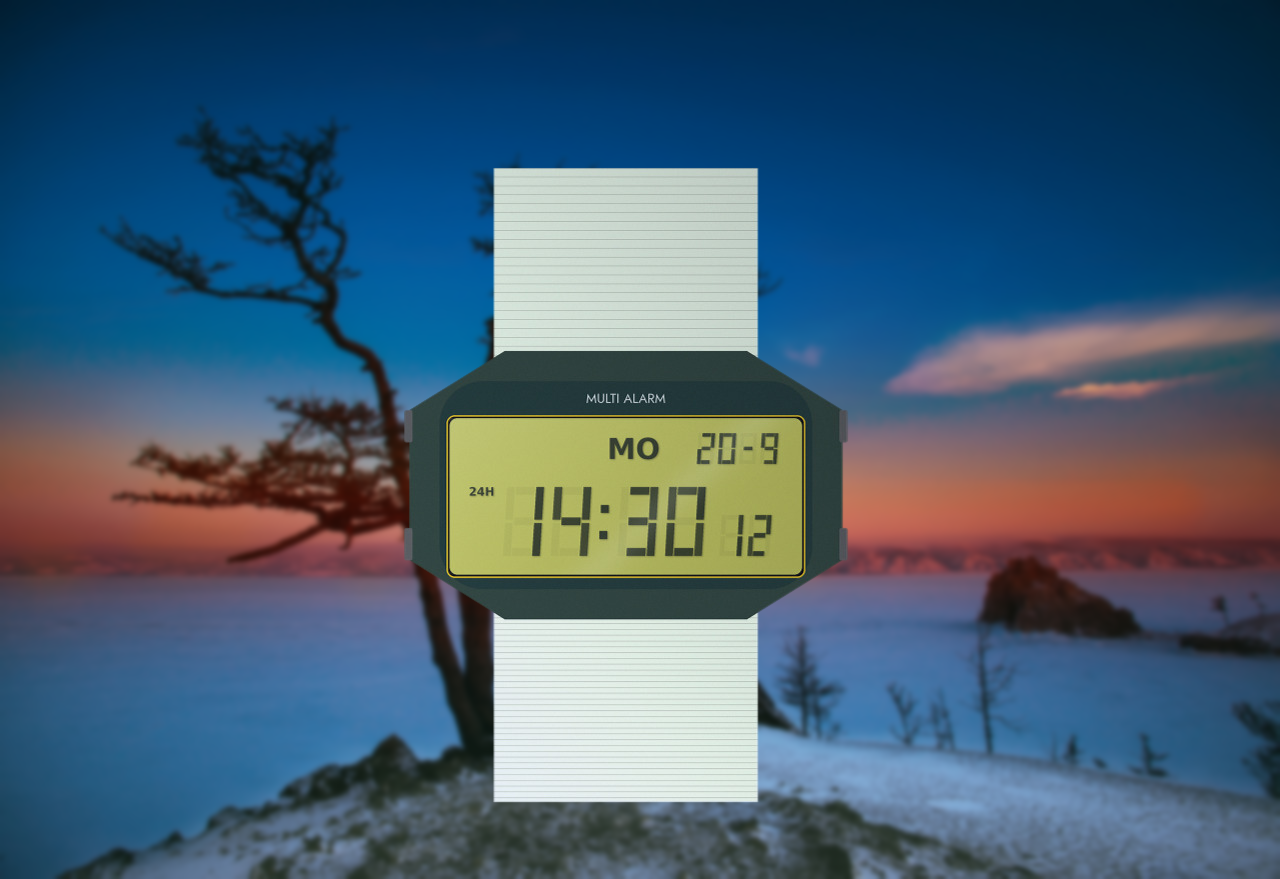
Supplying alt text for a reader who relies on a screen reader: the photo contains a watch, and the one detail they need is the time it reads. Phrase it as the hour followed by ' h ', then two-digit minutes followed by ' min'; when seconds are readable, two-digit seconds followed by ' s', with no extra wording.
14 h 30 min 12 s
